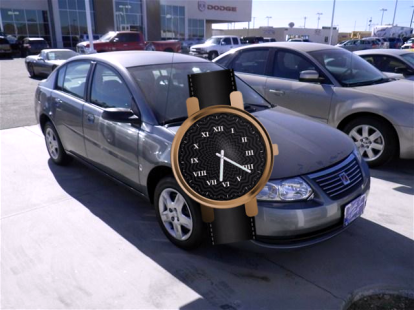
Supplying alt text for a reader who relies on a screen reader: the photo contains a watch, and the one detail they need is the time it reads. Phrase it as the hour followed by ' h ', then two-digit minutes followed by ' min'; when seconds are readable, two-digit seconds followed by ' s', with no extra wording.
6 h 21 min
